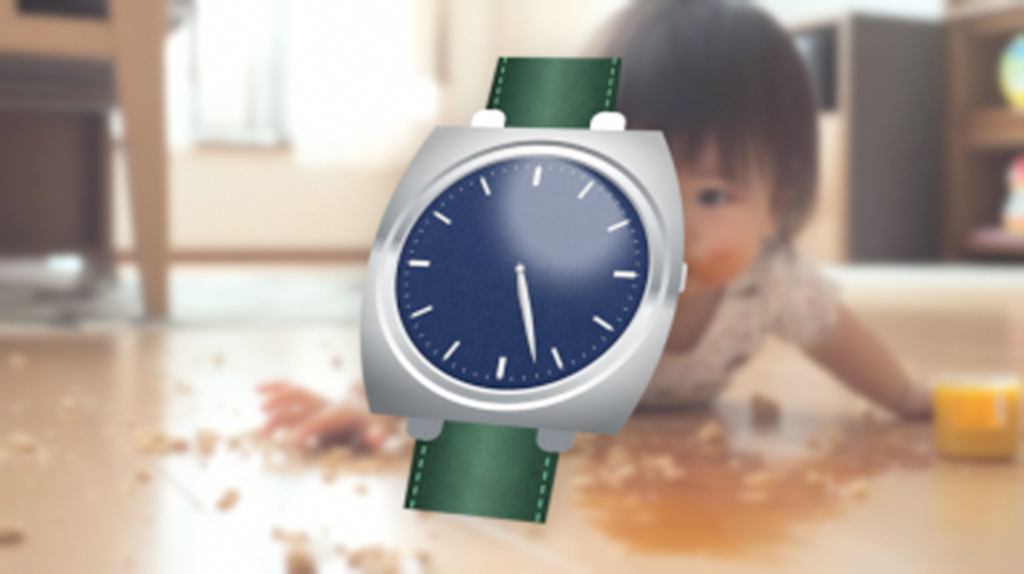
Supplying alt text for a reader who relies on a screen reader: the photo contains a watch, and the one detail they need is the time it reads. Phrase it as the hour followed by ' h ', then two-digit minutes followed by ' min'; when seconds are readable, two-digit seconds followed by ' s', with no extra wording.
5 h 27 min
